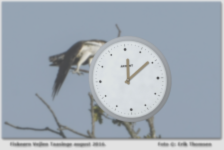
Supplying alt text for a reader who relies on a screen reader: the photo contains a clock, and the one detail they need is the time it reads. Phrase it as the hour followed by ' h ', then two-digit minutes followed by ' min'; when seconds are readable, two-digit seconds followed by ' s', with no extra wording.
12 h 09 min
